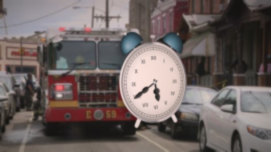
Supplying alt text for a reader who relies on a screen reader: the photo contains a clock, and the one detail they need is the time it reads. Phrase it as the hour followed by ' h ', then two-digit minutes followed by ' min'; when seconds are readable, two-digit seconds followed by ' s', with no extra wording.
5 h 40 min
